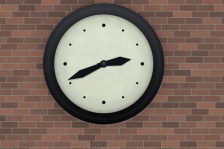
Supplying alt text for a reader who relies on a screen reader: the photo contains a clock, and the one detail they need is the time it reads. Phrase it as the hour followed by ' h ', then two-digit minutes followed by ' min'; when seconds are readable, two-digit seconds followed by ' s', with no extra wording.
2 h 41 min
